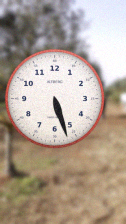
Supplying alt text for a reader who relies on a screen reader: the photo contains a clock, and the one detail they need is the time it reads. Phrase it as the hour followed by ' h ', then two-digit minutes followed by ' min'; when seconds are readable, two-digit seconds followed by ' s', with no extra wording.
5 h 27 min
